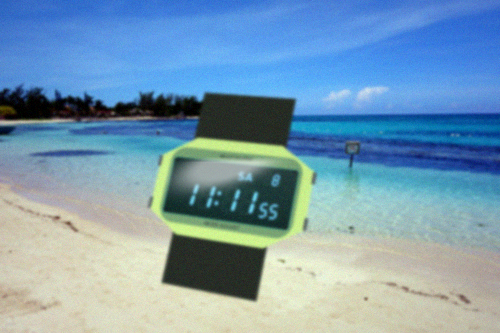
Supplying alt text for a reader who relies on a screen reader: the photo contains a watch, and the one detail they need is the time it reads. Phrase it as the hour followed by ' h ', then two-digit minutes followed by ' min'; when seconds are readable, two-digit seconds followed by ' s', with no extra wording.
11 h 11 min 55 s
